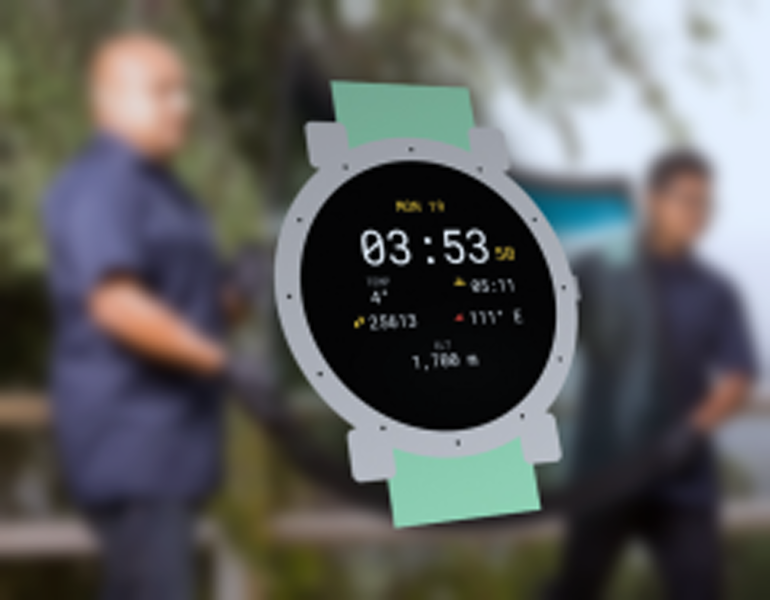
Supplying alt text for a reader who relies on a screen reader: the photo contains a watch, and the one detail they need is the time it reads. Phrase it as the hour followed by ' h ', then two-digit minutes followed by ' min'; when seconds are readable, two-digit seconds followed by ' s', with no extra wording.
3 h 53 min
